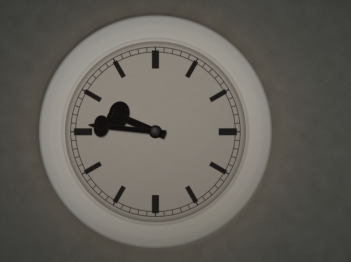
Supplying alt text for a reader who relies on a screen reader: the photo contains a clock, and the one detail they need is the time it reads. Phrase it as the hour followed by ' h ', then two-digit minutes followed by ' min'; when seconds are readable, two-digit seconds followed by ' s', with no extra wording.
9 h 46 min
